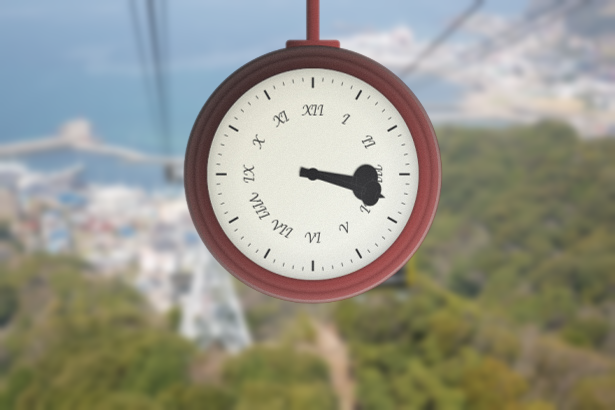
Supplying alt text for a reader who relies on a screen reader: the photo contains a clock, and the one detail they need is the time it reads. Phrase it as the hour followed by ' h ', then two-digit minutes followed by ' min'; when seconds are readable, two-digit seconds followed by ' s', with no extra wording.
3 h 18 min
